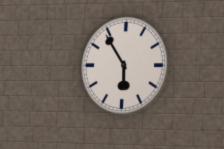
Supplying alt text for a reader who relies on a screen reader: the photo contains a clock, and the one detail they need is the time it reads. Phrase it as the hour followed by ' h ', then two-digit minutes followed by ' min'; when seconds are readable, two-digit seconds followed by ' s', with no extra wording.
5 h 54 min
